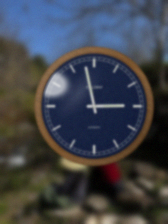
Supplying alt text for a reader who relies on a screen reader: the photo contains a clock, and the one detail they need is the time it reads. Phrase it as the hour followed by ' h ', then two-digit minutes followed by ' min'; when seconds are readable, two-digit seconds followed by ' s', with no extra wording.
2 h 58 min
